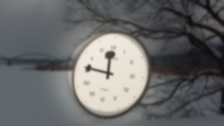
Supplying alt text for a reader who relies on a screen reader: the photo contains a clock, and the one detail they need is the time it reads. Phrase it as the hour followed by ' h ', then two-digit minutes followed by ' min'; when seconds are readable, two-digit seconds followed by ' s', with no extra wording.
11 h 46 min
